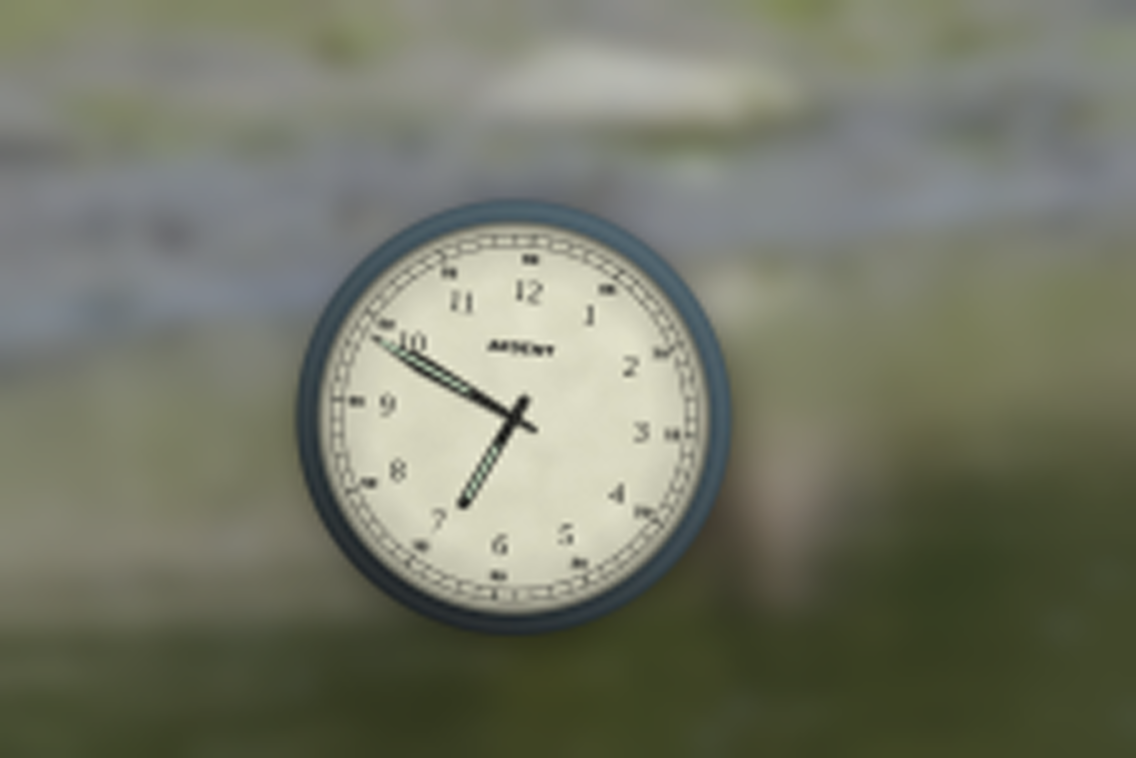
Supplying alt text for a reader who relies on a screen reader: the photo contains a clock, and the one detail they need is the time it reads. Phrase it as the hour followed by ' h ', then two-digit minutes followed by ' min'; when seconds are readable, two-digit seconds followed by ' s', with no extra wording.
6 h 49 min
